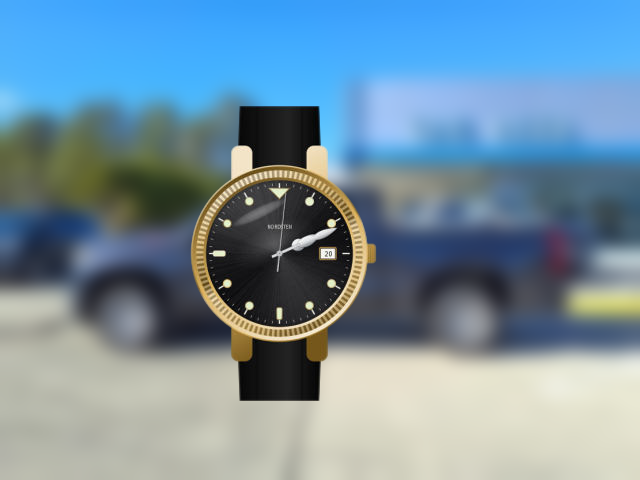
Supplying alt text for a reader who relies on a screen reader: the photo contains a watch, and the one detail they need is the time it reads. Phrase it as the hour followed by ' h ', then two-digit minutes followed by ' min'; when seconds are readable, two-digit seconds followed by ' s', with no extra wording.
2 h 11 min 01 s
